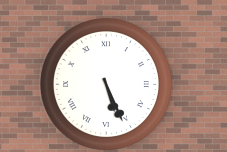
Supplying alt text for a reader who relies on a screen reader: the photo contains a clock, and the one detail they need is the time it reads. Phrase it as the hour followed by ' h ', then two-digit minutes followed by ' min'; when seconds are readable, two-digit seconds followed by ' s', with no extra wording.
5 h 26 min
